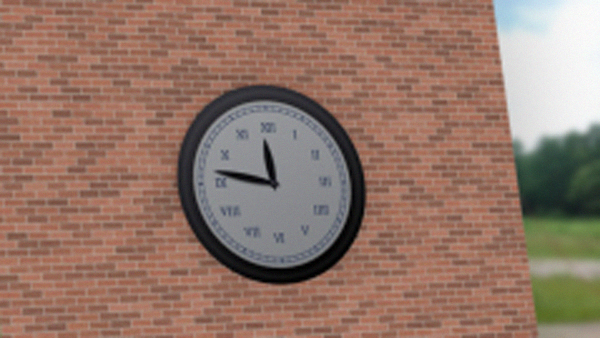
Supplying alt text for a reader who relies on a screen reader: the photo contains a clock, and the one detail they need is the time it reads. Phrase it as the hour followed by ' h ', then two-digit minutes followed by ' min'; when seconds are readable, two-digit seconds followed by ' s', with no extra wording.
11 h 47 min
